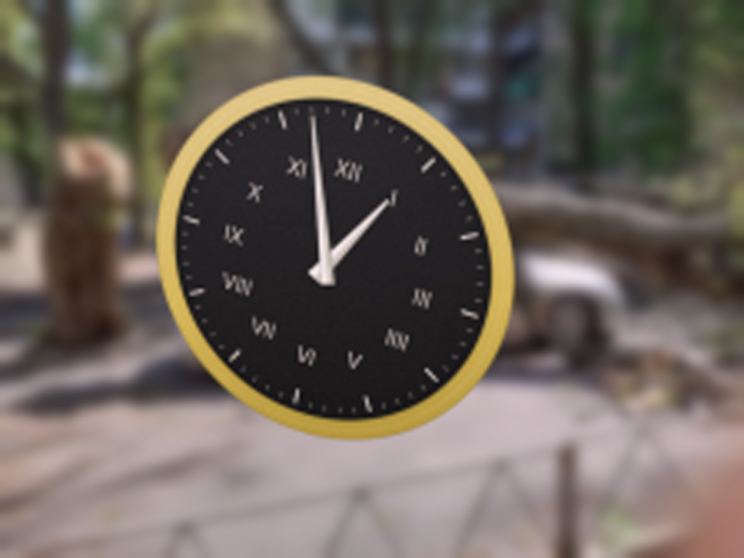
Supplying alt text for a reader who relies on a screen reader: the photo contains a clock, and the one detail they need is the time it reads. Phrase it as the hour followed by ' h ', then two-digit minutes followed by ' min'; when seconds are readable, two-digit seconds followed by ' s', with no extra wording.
12 h 57 min
